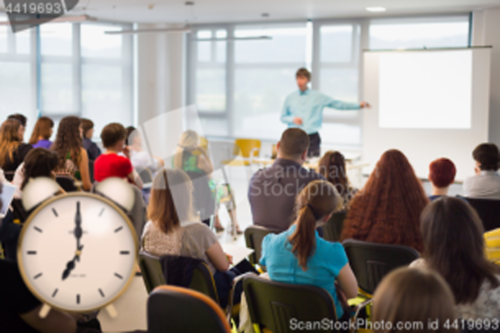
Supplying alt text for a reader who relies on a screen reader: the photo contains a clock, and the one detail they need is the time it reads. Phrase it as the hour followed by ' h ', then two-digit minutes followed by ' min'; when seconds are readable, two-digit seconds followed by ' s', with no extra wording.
7 h 00 min
